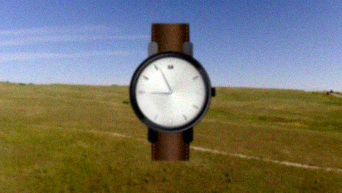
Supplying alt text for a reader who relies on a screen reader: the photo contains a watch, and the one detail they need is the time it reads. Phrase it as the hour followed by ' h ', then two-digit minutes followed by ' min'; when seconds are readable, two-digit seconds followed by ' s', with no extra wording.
8 h 56 min
